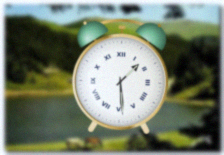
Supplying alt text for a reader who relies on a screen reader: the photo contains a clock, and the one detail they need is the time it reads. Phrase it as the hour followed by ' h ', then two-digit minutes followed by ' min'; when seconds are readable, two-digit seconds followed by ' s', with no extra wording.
1 h 29 min
